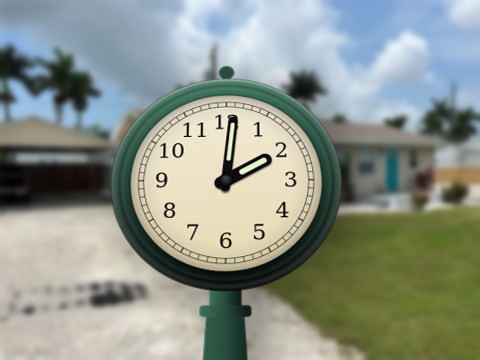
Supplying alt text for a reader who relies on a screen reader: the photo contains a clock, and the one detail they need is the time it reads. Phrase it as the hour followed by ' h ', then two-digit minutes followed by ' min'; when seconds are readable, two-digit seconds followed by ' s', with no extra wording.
2 h 01 min
